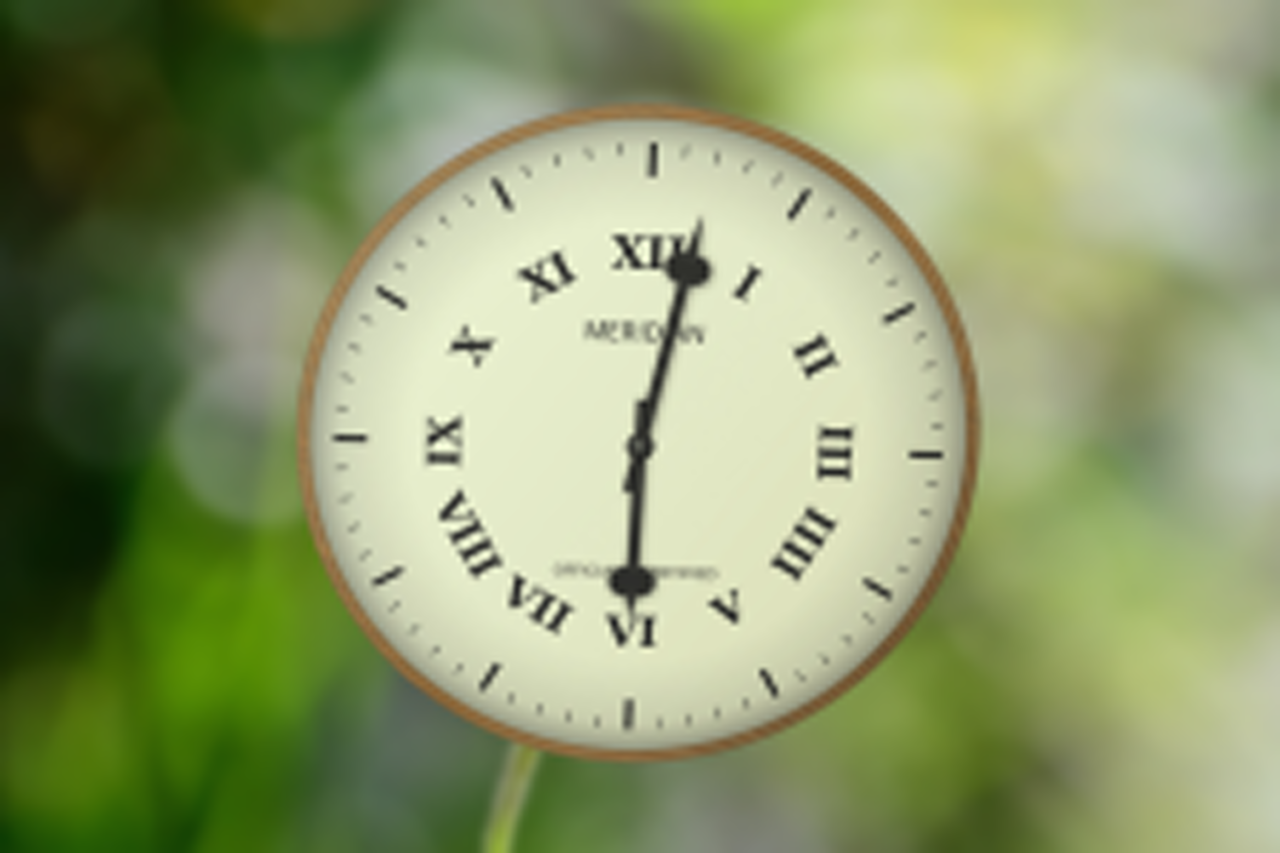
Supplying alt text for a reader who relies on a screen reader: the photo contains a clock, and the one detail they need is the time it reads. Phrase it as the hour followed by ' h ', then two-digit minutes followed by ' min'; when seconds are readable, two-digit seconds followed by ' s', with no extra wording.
6 h 02 min
